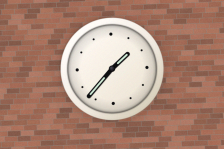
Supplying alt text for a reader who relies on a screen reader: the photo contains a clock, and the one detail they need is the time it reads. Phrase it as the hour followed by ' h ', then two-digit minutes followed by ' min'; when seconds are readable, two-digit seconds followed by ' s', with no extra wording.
1 h 37 min
